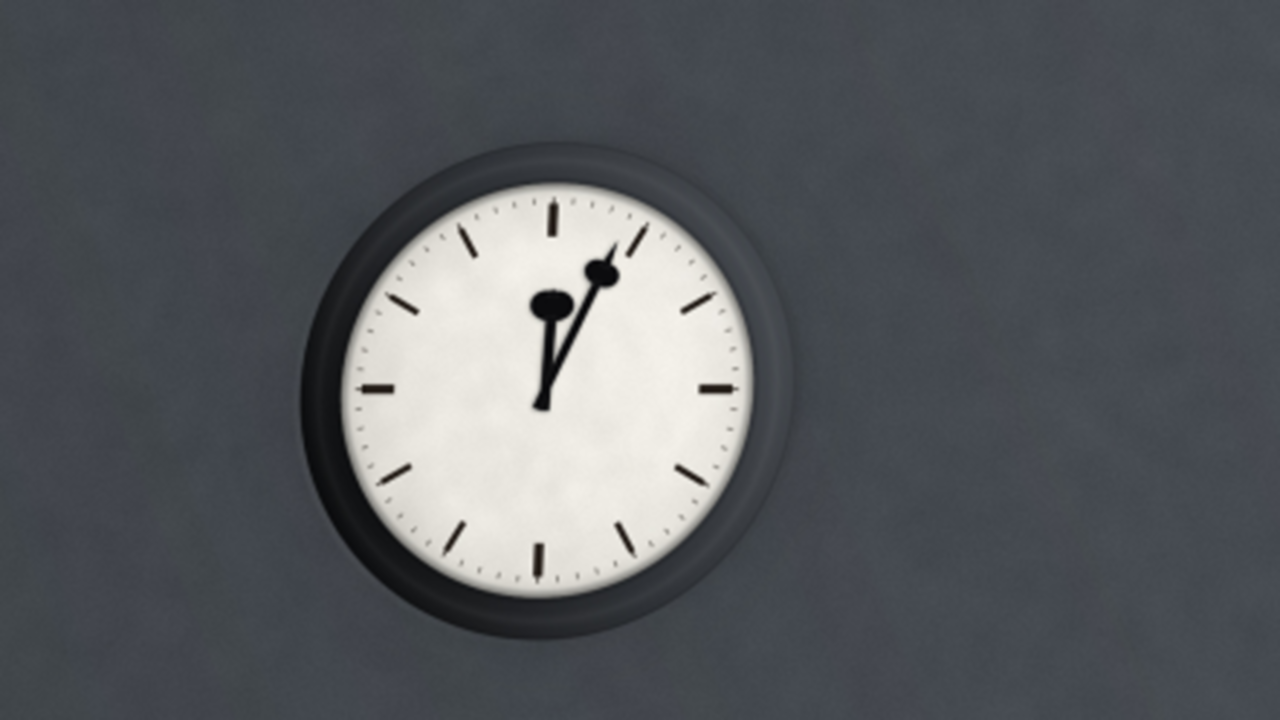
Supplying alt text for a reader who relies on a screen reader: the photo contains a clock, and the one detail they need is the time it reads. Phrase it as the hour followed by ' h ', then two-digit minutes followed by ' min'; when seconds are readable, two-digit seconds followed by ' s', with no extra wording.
12 h 04 min
